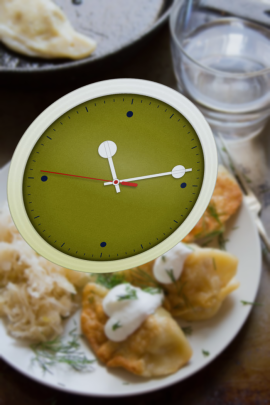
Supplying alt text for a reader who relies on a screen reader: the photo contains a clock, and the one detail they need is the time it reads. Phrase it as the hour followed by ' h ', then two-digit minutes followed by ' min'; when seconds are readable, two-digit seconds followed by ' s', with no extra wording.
11 h 12 min 46 s
